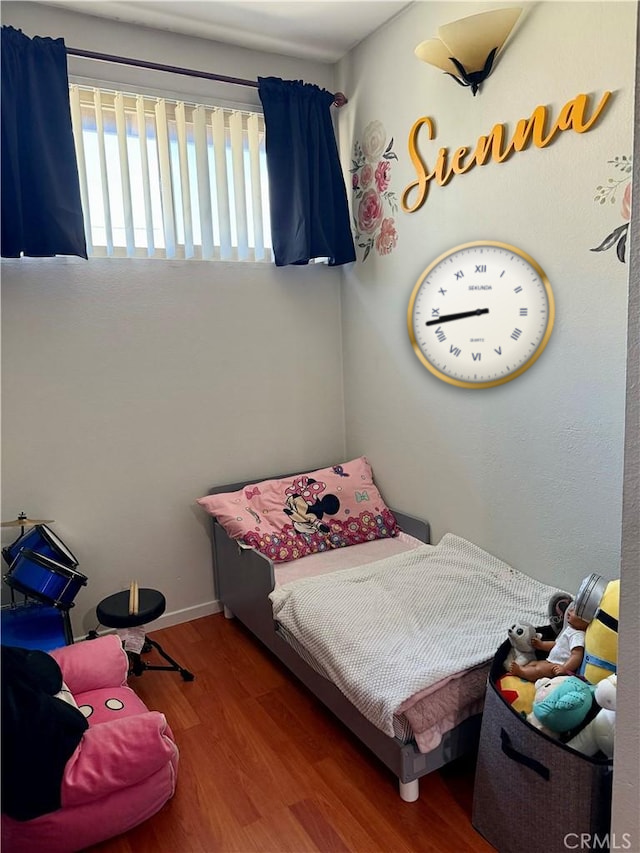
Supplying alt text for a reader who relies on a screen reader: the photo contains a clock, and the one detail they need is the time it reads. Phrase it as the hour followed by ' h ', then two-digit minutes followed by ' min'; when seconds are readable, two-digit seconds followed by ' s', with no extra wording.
8 h 43 min
